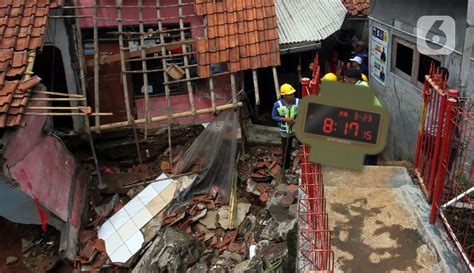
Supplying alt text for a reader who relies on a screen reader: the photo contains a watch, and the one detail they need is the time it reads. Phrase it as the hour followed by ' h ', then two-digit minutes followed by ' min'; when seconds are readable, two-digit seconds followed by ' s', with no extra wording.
8 h 17 min
